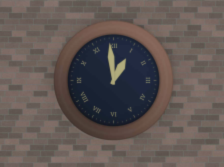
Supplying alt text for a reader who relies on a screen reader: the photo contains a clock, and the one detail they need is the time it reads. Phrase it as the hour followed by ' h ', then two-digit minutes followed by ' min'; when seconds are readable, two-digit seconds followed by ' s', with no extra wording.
12 h 59 min
